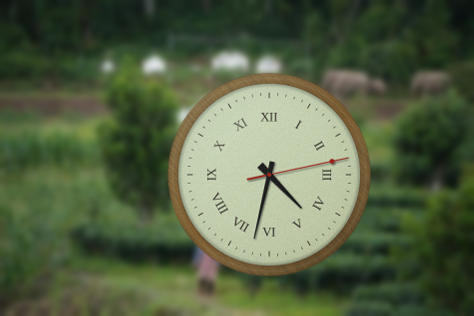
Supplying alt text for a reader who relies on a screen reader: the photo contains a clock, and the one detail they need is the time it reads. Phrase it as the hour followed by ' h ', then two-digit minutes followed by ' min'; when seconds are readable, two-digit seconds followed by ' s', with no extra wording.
4 h 32 min 13 s
